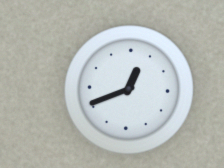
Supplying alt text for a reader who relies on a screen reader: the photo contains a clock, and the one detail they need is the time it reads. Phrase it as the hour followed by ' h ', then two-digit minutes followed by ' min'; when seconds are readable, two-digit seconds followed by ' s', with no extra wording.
12 h 41 min
